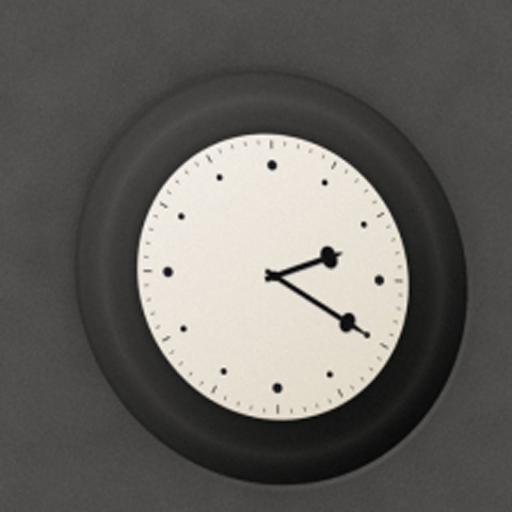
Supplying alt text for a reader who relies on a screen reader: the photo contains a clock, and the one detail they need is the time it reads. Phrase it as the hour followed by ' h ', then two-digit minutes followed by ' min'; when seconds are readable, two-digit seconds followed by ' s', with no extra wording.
2 h 20 min
